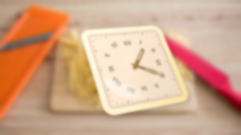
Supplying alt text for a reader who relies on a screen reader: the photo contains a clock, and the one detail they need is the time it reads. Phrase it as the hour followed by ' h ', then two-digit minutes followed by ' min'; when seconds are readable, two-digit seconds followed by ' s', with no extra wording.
1 h 20 min
